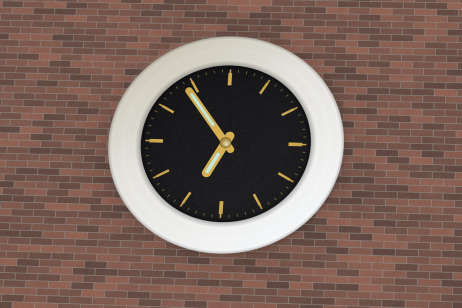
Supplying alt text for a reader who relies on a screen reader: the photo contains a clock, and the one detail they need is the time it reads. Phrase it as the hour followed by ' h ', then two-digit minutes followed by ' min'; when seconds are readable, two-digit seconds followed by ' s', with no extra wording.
6 h 54 min
